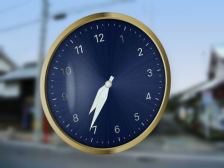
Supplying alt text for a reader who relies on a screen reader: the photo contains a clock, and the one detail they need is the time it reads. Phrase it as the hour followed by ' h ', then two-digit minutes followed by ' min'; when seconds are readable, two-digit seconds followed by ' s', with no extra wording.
7 h 36 min
